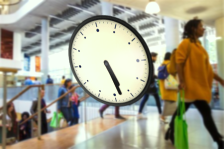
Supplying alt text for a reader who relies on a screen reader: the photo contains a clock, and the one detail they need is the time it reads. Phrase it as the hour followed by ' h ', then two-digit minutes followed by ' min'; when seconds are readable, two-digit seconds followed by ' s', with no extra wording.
5 h 28 min
